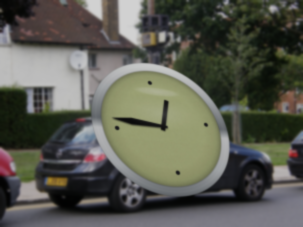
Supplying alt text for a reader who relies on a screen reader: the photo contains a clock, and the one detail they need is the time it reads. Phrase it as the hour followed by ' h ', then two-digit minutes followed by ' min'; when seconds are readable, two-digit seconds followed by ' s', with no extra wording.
12 h 47 min
